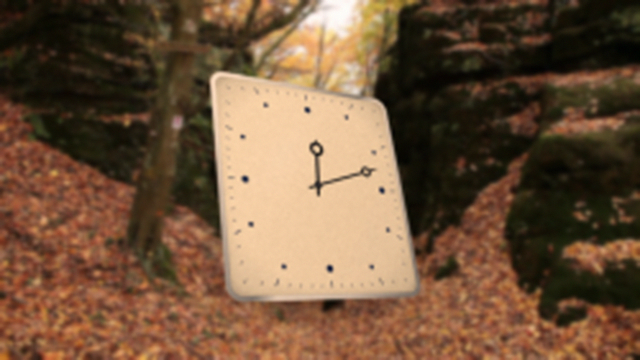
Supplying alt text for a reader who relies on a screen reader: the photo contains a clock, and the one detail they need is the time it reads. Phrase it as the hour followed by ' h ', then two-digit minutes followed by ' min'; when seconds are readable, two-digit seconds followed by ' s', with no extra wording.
12 h 12 min
